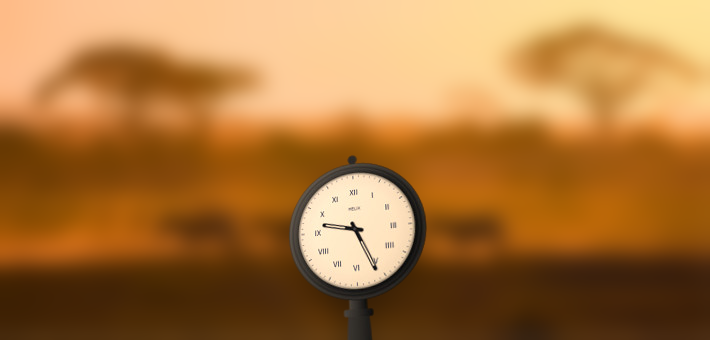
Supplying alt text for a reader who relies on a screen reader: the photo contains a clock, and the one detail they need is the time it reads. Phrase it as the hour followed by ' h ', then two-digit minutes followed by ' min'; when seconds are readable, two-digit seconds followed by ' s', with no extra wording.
9 h 26 min
